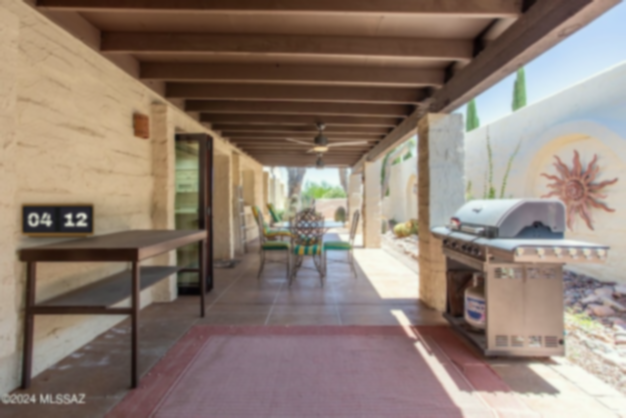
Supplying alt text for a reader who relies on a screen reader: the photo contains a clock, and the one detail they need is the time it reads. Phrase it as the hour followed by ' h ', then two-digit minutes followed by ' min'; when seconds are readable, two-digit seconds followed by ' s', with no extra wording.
4 h 12 min
